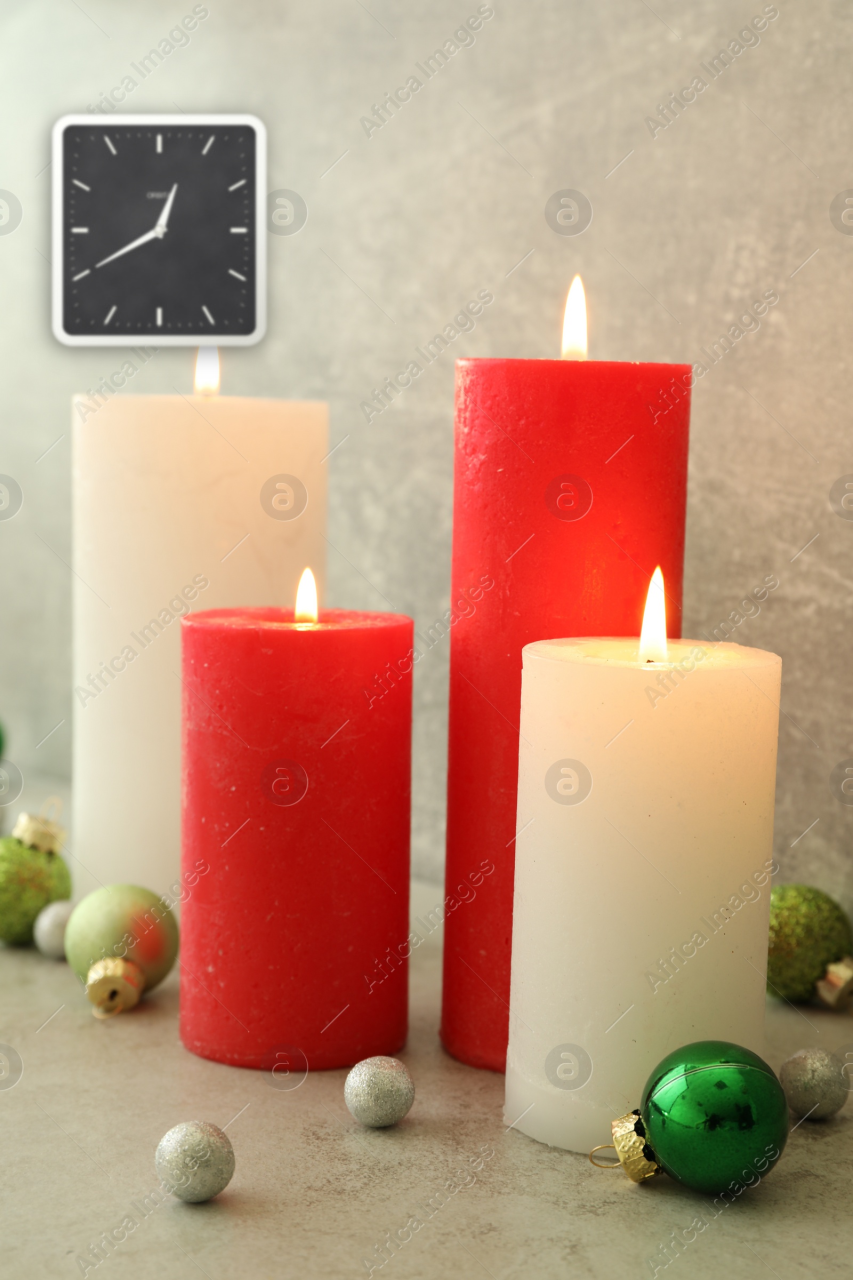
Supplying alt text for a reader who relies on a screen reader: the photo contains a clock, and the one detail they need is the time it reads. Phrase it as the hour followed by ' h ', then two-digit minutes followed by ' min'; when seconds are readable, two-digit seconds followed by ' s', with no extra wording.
12 h 40 min
